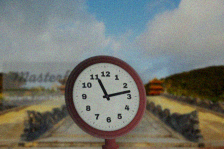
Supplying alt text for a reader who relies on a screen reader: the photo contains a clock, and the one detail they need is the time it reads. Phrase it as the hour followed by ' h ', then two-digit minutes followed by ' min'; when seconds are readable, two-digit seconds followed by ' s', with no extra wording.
11 h 13 min
